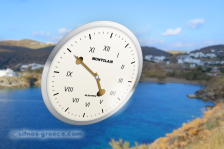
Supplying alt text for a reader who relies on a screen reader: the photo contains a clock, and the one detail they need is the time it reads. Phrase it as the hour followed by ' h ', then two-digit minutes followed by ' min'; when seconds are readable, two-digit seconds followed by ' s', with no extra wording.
4 h 50 min
